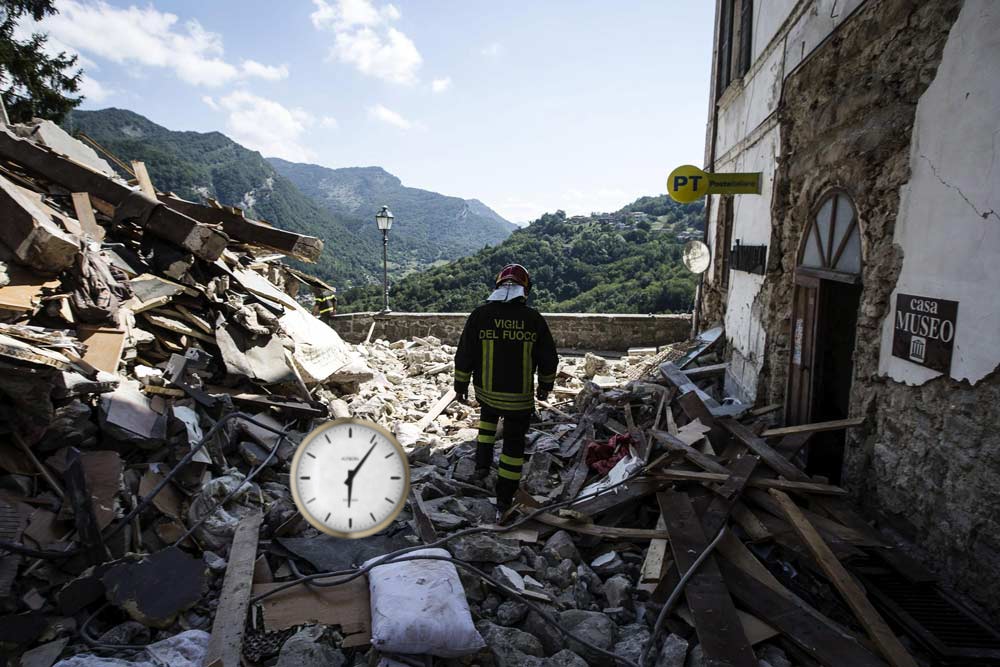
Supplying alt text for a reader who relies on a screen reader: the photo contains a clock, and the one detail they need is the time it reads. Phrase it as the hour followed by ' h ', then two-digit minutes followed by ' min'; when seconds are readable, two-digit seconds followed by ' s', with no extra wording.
6 h 06 min
